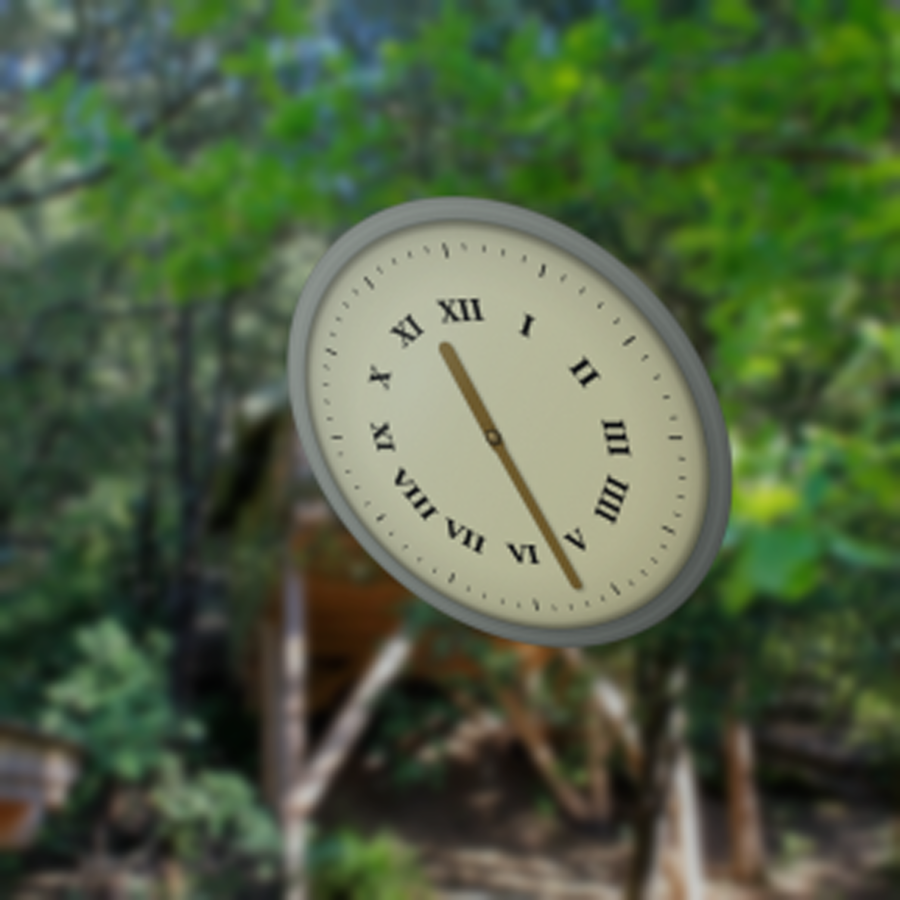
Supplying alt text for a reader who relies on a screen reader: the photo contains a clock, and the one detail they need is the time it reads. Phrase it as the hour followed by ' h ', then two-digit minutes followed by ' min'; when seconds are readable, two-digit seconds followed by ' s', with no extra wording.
11 h 27 min
